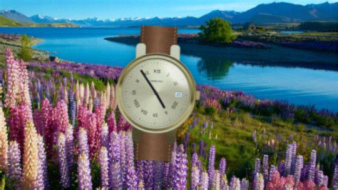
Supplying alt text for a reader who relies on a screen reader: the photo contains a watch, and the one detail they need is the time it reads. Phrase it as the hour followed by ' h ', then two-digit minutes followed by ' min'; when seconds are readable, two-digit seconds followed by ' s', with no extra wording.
4 h 54 min
